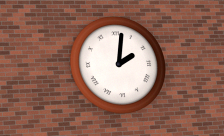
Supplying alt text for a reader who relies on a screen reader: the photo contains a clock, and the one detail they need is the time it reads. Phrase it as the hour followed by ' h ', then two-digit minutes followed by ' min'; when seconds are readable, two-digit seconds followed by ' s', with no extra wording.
2 h 02 min
